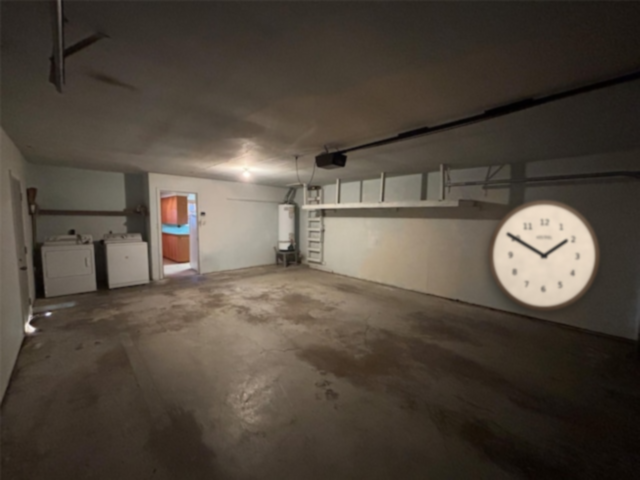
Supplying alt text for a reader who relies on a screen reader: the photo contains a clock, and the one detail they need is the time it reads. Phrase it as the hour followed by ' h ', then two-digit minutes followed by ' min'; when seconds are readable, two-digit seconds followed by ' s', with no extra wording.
1 h 50 min
